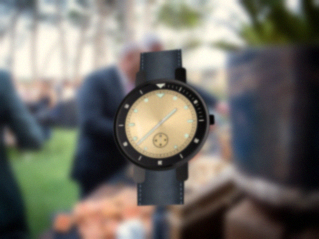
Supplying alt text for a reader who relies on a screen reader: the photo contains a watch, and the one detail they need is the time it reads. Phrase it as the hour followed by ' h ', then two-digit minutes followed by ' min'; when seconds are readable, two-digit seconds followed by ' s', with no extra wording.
1 h 38 min
